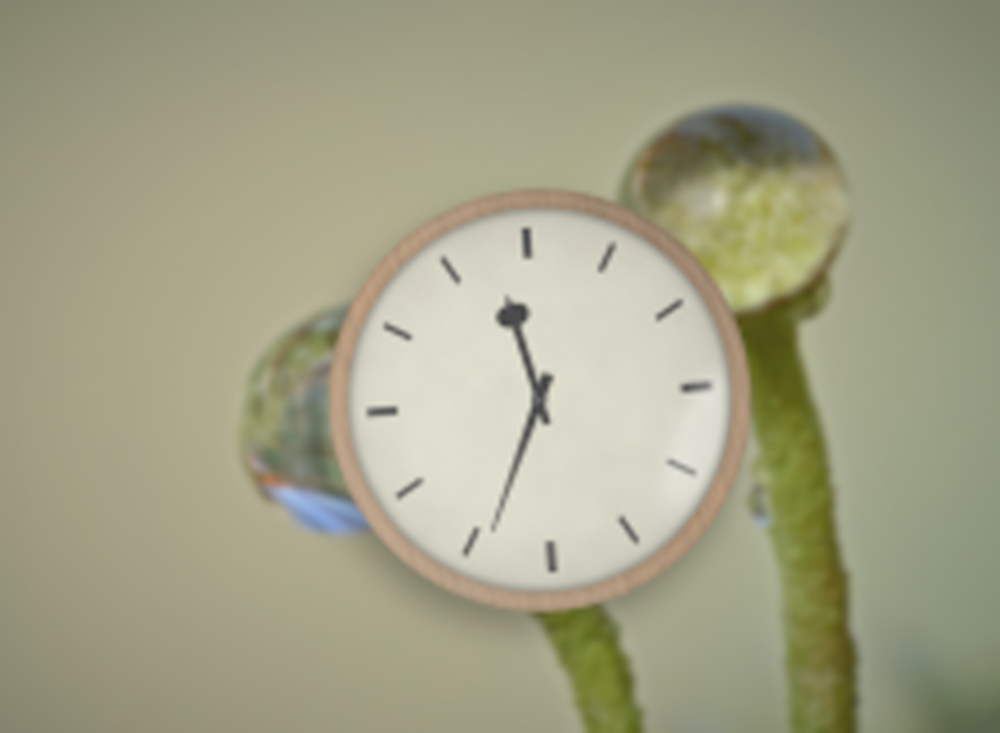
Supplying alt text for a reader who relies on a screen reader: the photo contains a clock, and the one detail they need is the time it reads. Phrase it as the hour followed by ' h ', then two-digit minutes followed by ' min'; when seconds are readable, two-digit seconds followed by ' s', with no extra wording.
11 h 34 min
